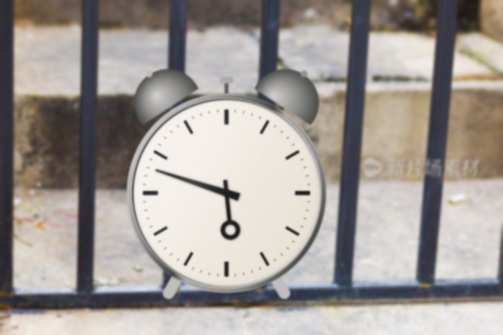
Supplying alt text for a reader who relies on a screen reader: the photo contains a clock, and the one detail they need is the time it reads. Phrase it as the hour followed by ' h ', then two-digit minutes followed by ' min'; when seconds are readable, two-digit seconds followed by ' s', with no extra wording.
5 h 48 min
